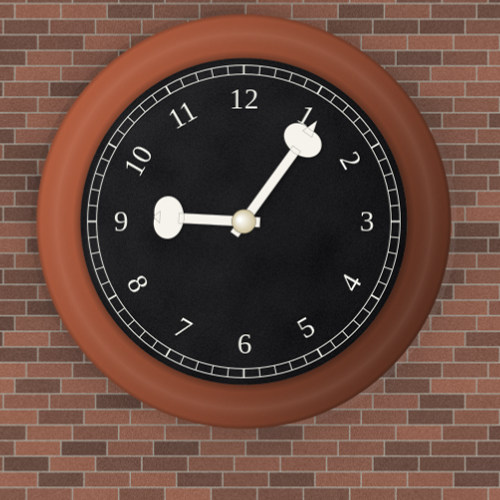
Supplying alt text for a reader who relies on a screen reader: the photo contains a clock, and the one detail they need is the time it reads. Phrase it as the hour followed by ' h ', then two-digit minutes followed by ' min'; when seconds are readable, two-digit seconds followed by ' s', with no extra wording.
9 h 06 min
